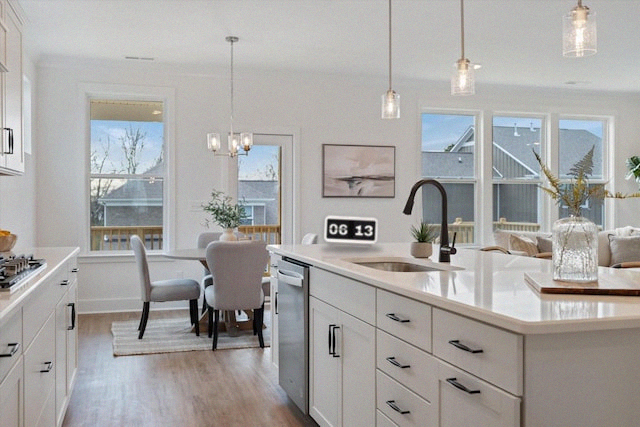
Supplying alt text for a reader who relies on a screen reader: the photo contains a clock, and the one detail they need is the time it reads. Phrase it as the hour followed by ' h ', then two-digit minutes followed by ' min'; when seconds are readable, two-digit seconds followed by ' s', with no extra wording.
6 h 13 min
